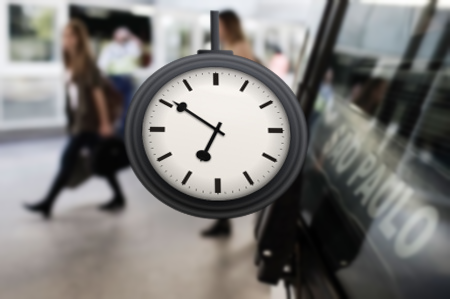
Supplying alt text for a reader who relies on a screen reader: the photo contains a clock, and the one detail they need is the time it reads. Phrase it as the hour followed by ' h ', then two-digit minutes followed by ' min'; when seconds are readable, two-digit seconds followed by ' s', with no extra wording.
6 h 51 min
